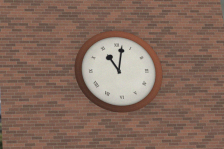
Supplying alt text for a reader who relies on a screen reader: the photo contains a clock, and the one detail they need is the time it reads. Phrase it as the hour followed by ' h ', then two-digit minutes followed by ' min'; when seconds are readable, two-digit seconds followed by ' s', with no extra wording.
11 h 02 min
